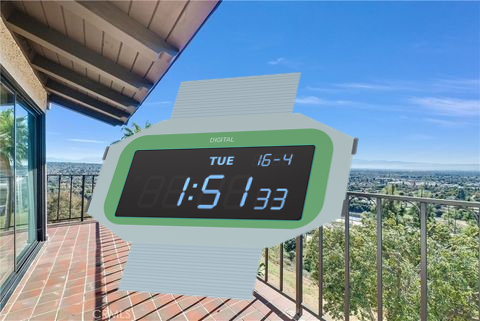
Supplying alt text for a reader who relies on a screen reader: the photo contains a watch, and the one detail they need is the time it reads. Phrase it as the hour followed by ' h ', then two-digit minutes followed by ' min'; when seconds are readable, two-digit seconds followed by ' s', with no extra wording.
1 h 51 min 33 s
